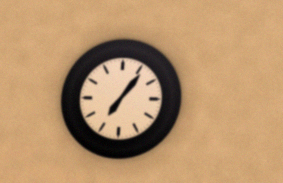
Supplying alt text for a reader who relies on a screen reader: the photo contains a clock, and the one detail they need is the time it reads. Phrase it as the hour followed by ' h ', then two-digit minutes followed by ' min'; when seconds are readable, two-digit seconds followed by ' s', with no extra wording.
7 h 06 min
